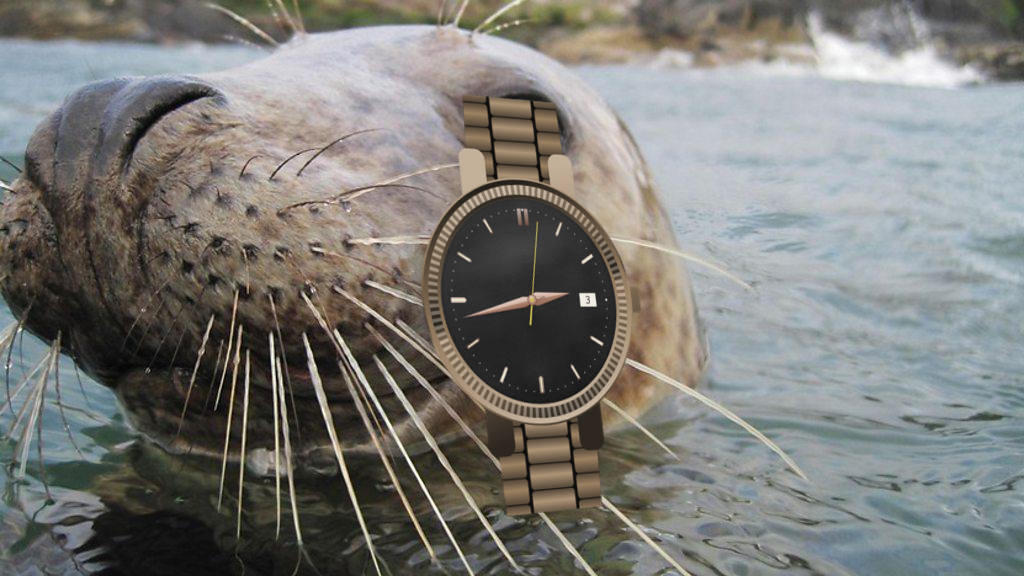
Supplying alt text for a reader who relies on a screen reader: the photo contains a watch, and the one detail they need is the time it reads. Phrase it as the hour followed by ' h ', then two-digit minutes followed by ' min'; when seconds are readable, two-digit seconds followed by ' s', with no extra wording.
2 h 43 min 02 s
